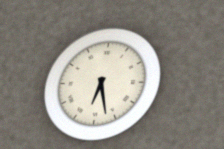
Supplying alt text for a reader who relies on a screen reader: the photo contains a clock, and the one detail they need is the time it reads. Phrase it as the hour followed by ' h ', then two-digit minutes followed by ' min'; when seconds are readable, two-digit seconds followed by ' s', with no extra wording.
6 h 27 min
